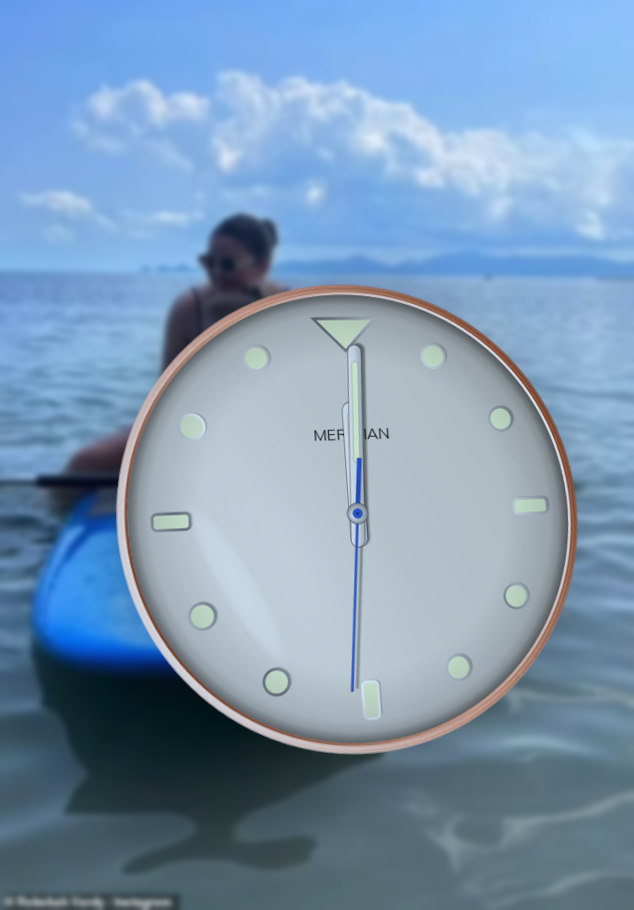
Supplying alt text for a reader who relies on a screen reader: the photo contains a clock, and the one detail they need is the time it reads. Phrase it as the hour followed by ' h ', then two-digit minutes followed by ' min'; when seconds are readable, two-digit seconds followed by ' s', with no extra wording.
12 h 00 min 31 s
